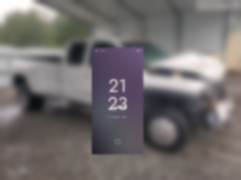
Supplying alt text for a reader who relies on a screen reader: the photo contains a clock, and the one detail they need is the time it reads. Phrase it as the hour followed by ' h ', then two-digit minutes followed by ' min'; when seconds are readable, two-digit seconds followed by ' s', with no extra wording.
21 h 23 min
